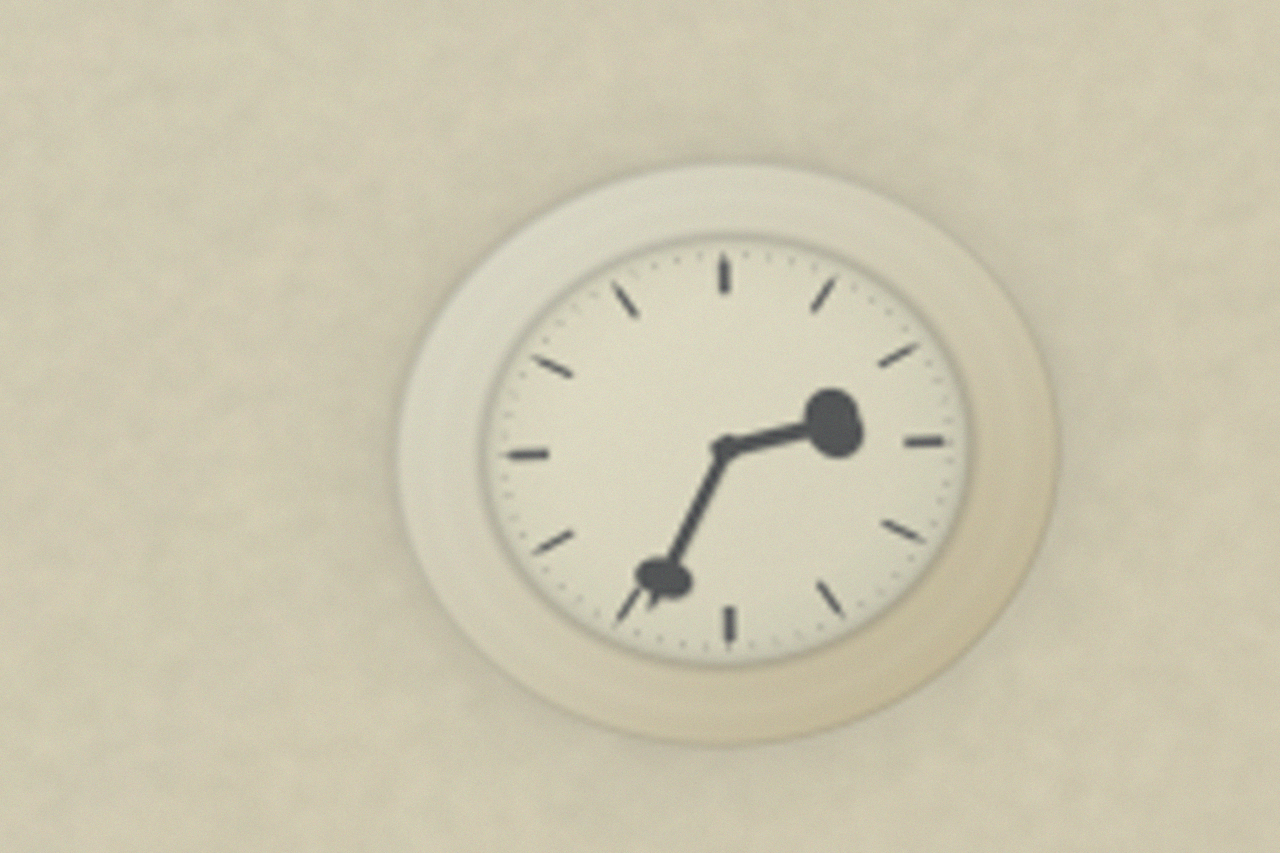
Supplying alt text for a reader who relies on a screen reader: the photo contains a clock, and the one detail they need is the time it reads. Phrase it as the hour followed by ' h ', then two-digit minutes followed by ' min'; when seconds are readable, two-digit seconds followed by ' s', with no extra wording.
2 h 34 min
